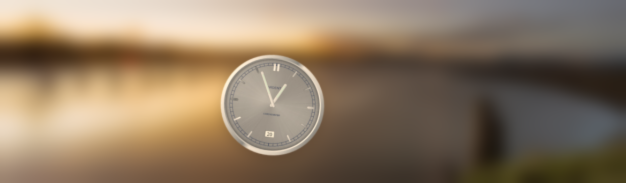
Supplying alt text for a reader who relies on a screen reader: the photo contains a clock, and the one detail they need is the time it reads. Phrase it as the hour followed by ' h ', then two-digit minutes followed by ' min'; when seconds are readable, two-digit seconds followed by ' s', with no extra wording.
12 h 56 min
